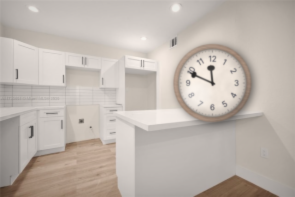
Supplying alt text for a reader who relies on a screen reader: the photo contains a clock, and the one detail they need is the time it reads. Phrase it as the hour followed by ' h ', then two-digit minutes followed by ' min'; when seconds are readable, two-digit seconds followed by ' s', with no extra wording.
11 h 49 min
